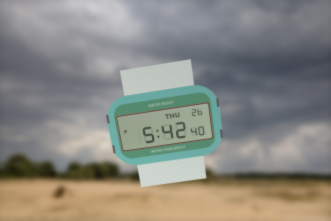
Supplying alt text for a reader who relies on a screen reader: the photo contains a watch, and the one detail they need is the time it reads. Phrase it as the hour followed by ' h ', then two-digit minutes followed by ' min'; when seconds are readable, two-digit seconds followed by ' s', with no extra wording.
5 h 42 min 40 s
